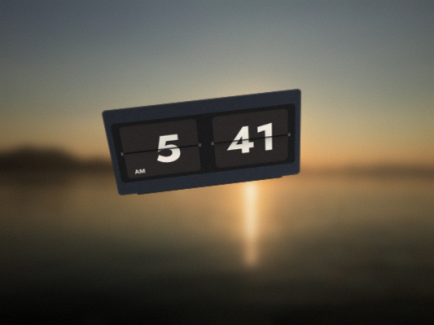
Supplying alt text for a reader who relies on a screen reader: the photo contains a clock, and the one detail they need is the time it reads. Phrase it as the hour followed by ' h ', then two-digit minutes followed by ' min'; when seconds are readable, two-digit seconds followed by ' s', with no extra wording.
5 h 41 min
